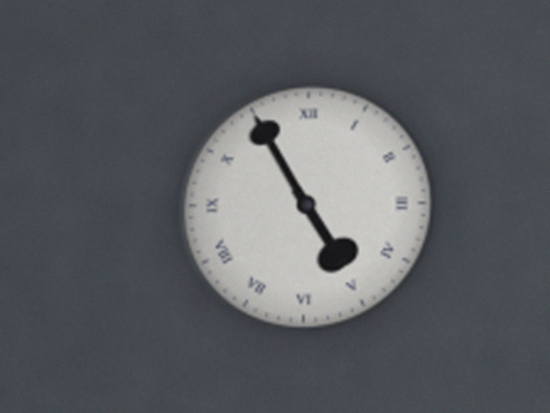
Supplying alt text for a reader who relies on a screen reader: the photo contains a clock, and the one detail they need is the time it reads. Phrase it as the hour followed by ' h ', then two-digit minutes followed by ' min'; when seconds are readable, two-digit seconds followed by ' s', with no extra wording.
4 h 55 min
